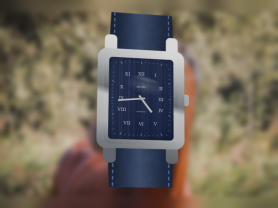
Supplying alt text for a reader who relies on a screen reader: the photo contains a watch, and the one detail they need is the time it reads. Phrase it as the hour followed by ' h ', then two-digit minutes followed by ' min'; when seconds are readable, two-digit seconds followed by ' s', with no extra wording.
4 h 44 min
